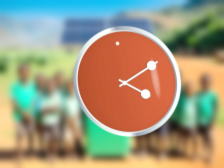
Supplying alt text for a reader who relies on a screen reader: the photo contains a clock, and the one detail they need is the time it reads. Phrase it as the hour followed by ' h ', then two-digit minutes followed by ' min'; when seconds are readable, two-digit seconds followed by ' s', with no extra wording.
4 h 11 min
